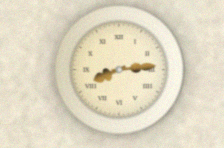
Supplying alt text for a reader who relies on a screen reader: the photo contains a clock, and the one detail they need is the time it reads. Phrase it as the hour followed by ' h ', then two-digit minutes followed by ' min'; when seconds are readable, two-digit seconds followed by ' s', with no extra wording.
8 h 14 min
